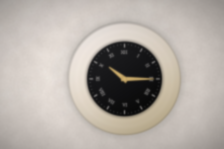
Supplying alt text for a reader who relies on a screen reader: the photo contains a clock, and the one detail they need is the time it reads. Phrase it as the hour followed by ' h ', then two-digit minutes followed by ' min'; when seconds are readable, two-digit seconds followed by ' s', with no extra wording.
10 h 15 min
